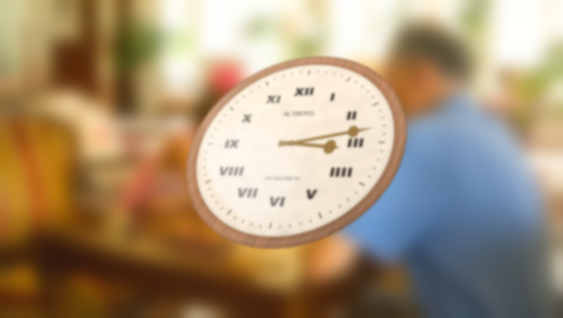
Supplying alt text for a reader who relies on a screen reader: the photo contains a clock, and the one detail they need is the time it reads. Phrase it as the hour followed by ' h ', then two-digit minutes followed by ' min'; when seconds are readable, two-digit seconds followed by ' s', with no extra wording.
3 h 13 min
